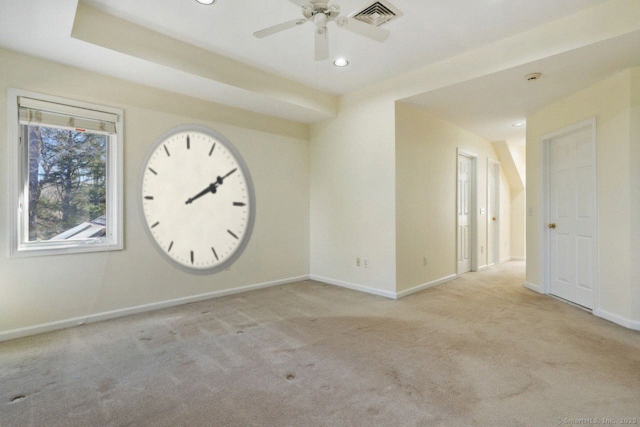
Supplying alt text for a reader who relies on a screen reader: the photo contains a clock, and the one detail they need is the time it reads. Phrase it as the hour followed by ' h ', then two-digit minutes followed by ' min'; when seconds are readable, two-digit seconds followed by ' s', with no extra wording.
2 h 10 min
